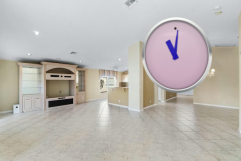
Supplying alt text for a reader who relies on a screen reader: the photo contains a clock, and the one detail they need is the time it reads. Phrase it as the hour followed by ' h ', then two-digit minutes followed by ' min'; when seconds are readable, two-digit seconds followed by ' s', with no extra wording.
11 h 01 min
